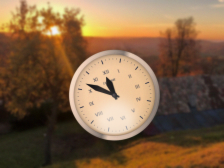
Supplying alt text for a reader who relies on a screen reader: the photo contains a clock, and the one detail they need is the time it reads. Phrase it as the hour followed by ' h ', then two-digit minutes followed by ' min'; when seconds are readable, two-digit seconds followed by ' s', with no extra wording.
11 h 52 min
